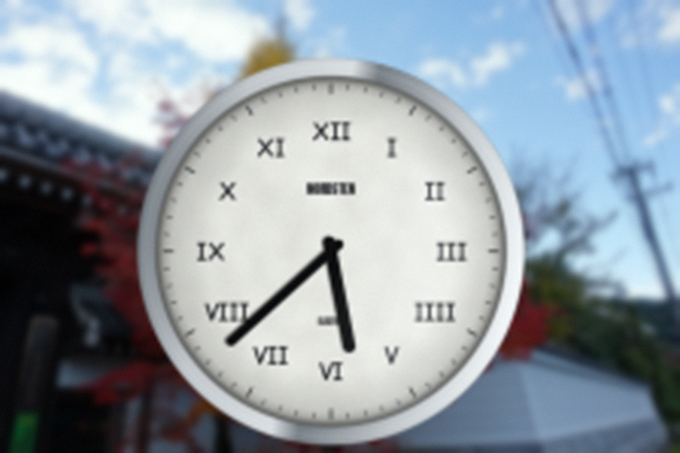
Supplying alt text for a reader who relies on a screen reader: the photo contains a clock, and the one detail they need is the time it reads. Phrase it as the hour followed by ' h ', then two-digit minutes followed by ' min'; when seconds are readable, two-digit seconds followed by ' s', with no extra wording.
5 h 38 min
